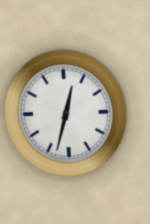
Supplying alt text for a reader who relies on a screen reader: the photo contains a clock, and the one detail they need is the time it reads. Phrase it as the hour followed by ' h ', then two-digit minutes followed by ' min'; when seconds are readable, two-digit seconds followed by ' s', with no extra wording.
12 h 33 min
